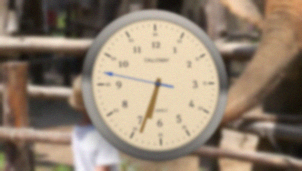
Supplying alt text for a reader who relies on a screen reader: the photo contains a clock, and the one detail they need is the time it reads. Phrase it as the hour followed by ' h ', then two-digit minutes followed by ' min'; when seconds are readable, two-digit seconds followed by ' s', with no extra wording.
6 h 33 min 47 s
